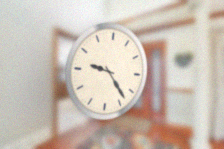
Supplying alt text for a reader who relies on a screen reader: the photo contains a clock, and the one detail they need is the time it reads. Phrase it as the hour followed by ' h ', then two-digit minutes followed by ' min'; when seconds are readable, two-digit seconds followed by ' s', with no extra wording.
9 h 23 min
